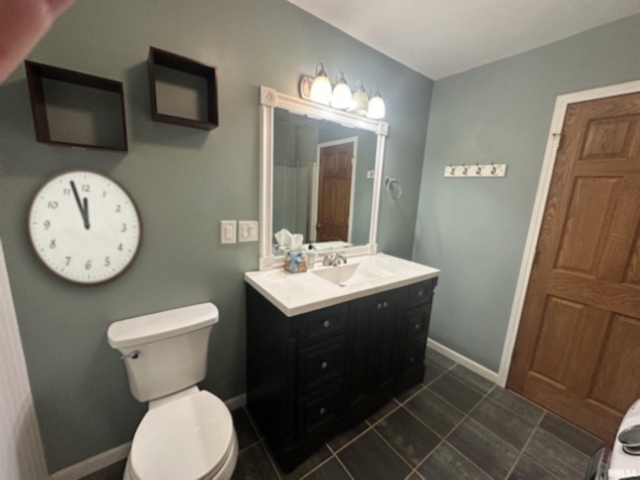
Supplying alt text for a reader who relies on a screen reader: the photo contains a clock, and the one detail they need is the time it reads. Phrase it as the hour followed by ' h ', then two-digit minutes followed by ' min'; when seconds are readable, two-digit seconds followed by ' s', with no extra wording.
11 h 57 min
